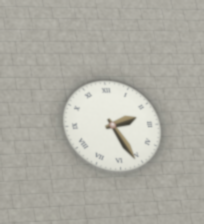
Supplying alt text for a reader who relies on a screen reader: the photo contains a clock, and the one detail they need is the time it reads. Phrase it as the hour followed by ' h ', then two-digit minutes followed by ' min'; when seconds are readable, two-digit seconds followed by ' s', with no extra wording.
2 h 26 min
